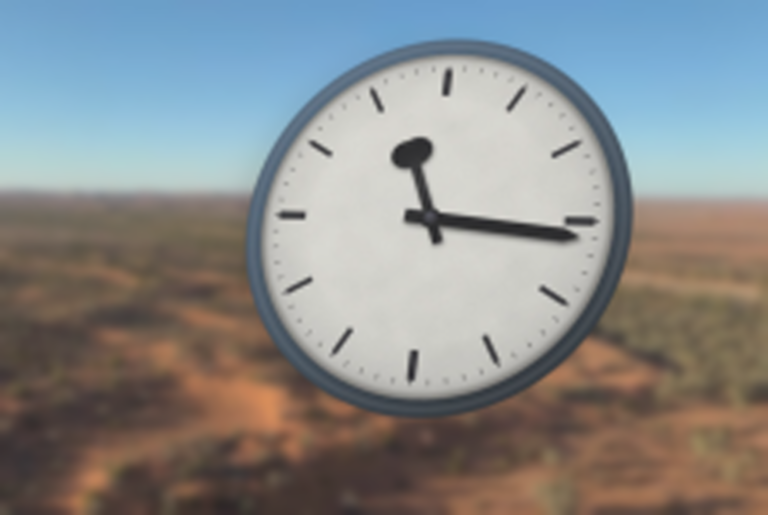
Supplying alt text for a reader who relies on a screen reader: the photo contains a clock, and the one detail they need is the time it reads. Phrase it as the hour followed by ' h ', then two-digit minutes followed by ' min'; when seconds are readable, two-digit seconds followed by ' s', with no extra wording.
11 h 16 min
